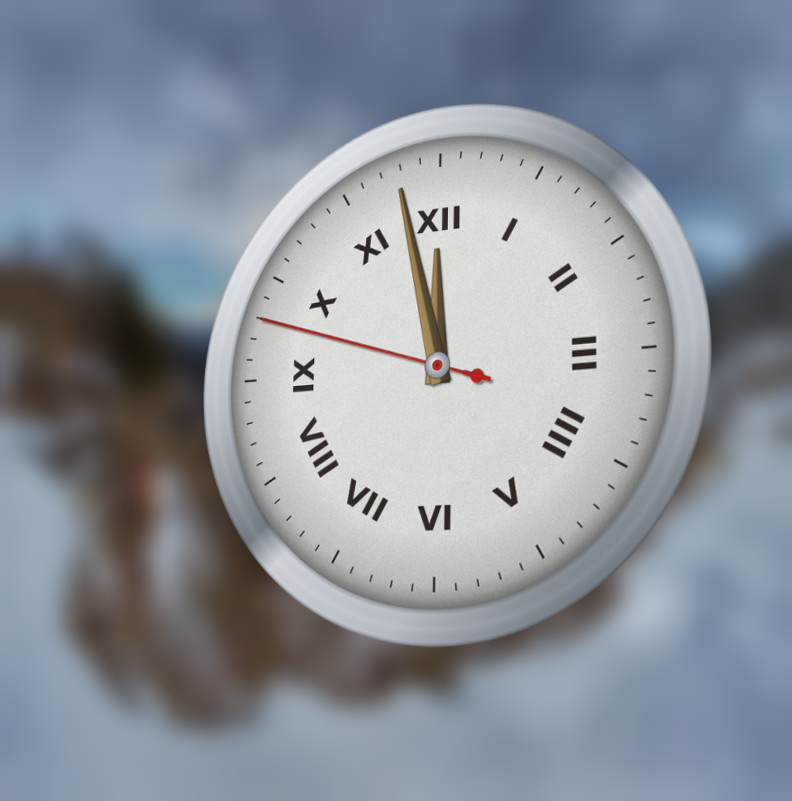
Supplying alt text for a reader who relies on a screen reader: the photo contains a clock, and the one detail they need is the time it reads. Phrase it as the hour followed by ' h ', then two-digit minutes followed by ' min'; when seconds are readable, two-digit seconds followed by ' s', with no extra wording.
11 h 57 min 48 s
